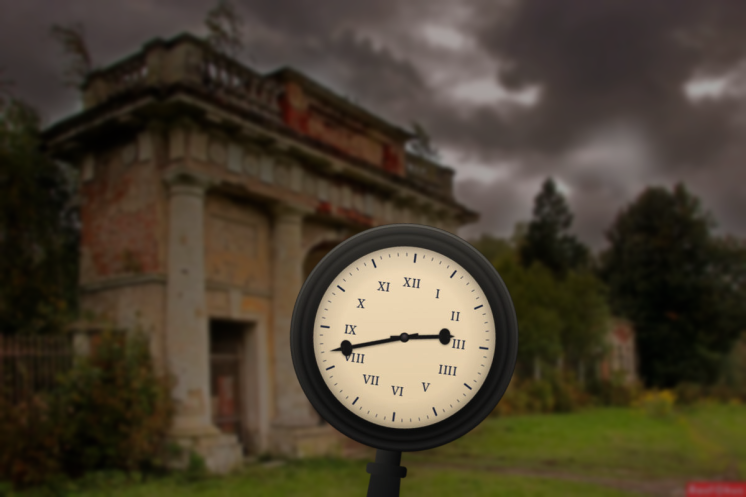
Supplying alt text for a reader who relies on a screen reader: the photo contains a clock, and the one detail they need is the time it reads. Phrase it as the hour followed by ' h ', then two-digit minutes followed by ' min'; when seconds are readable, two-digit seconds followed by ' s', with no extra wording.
2 h 42 min
